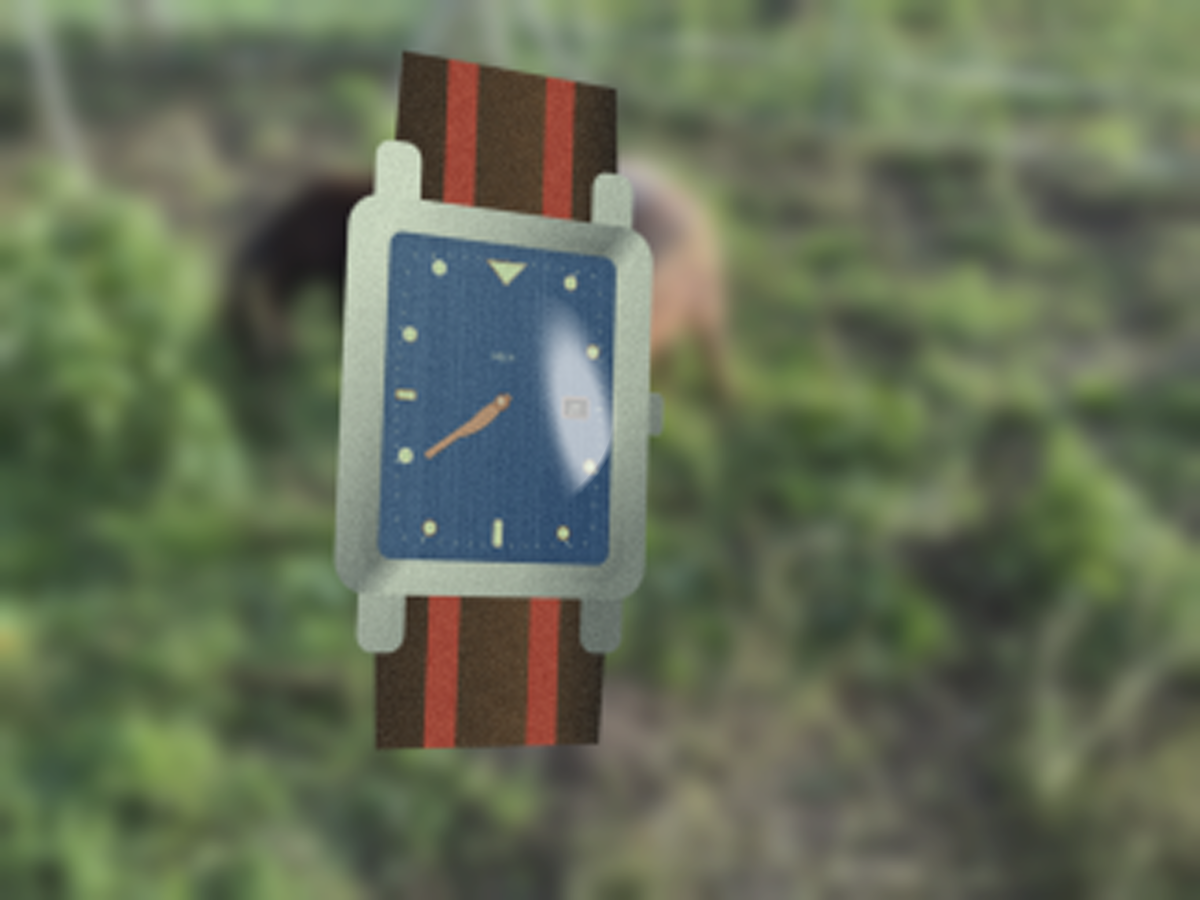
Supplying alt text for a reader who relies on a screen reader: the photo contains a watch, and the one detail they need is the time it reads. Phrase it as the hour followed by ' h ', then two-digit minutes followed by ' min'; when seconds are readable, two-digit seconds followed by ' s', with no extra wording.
7 h 39 min
